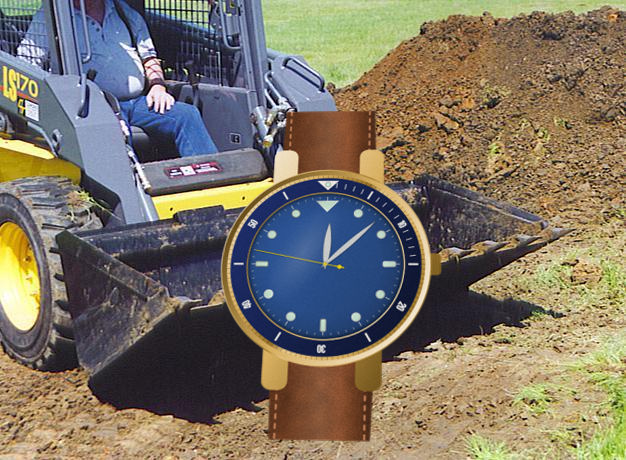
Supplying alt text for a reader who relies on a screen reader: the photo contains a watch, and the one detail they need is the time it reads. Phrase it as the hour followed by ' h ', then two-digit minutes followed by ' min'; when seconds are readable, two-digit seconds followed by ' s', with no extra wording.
12 h 07 min 47 s
